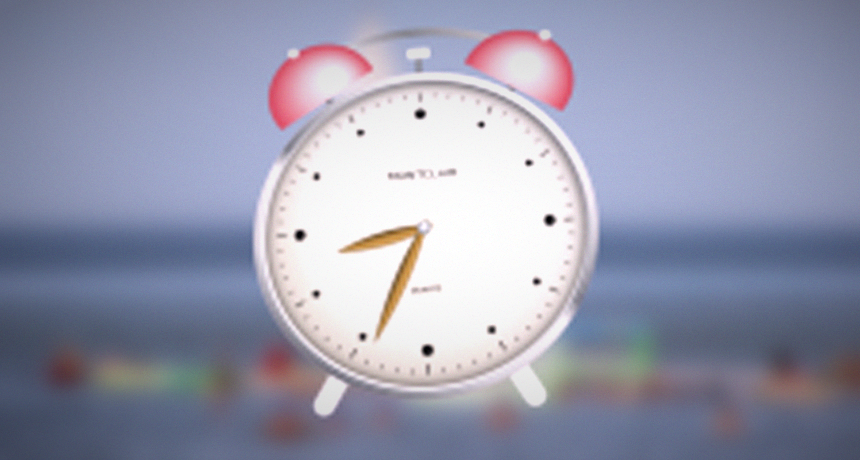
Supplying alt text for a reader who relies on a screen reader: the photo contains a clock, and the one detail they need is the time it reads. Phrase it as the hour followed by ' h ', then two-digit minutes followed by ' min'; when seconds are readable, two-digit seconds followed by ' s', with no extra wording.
8 h 34 min
